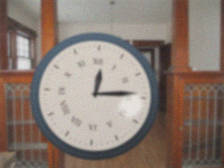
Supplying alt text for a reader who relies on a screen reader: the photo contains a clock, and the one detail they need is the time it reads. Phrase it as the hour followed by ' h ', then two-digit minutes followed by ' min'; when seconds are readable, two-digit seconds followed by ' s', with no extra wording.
12 h 14 min
